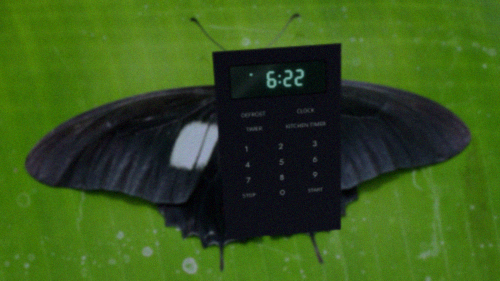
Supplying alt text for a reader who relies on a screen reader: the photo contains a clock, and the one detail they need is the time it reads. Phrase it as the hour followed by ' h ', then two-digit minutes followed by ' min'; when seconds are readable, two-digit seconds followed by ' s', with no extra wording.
6 h 22 min
